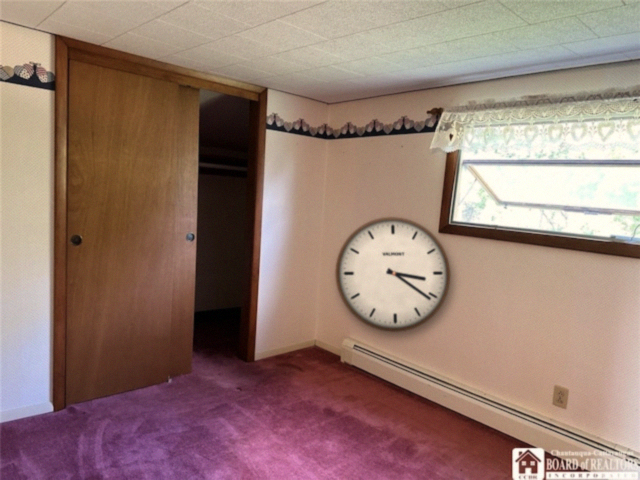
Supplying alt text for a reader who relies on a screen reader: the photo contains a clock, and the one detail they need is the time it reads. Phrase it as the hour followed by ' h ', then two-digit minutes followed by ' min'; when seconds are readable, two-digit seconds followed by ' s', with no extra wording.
3 h 21 min
